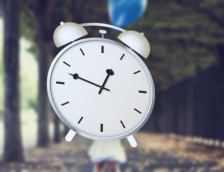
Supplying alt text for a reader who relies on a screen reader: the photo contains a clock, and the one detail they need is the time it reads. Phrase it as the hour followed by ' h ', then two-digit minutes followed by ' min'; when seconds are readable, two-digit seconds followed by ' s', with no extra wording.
12 h 48 min
